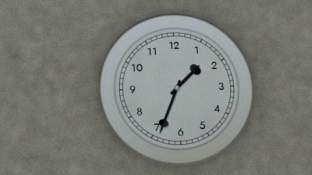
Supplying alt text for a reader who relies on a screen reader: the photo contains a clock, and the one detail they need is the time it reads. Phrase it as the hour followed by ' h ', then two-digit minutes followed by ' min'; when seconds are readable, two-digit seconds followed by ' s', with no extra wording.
1 h 34 min
